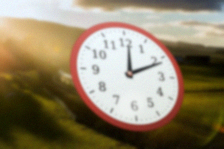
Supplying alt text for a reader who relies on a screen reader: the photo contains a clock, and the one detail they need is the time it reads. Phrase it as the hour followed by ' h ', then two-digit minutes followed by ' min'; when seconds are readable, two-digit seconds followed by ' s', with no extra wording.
12 h 11 min
